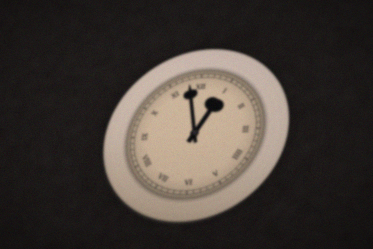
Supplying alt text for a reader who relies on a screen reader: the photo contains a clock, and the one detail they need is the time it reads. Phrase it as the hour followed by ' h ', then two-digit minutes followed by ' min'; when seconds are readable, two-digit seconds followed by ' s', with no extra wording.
12 h 58 min
